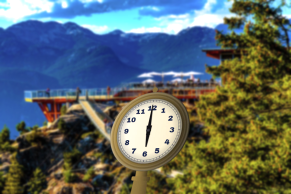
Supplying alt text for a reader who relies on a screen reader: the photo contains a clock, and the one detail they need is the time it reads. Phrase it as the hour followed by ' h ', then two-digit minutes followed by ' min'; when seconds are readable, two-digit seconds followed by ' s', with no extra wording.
6 h 00 min
